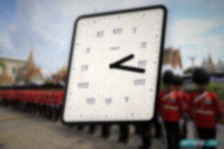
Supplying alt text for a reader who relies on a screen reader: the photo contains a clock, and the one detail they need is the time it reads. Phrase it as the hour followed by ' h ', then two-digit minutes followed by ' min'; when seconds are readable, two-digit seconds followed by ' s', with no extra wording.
2 h 17 min
